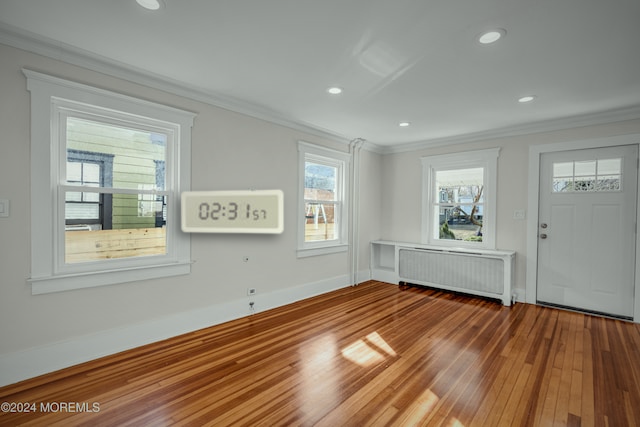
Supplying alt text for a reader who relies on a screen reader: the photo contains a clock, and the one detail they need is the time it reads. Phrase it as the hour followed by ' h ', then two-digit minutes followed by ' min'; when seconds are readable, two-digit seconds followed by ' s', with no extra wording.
2 h 31 min 57 s
